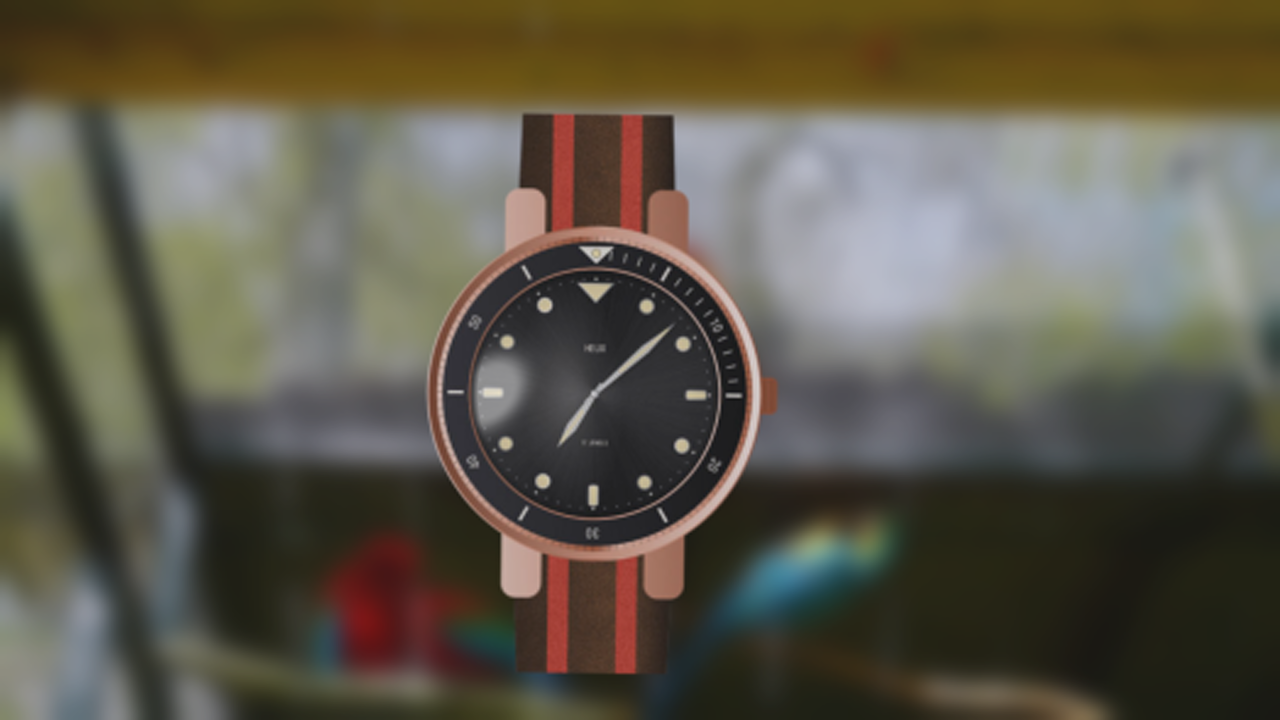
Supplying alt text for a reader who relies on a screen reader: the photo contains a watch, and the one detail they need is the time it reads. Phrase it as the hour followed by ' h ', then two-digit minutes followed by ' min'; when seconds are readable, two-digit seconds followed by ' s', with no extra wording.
7 h 08 min
